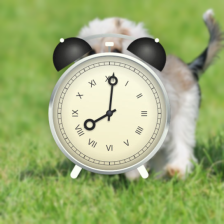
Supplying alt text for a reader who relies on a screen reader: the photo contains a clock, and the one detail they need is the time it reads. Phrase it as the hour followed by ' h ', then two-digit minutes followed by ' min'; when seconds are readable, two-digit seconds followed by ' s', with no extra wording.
8 h 01 min
